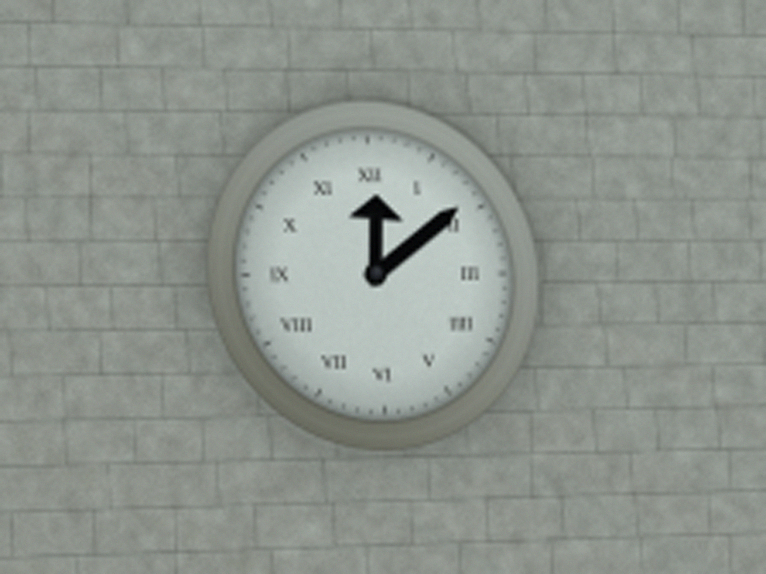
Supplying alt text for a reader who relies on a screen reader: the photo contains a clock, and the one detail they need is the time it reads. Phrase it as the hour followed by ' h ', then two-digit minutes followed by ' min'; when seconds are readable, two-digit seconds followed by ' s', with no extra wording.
12 h 09 min
